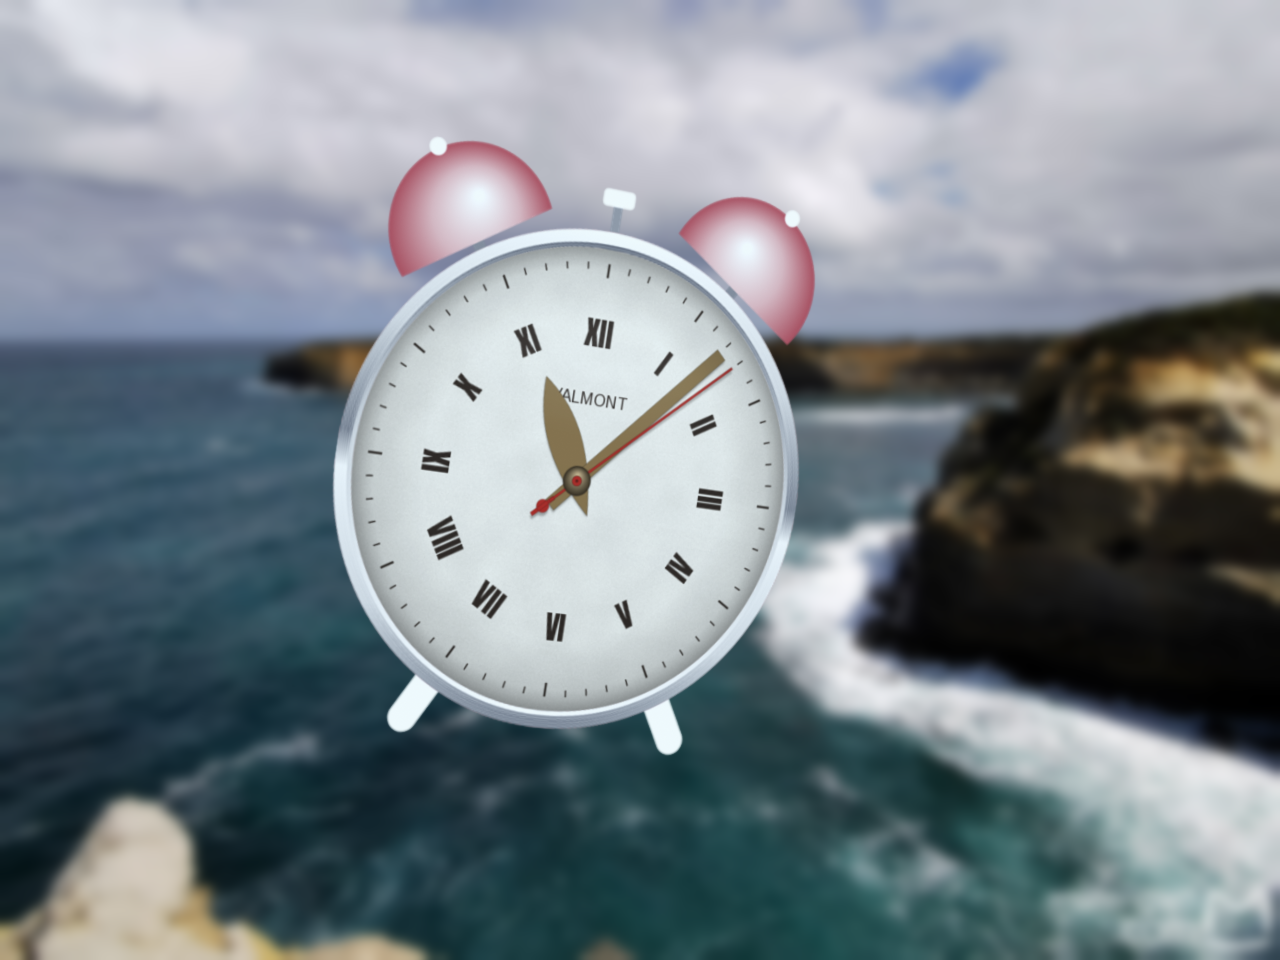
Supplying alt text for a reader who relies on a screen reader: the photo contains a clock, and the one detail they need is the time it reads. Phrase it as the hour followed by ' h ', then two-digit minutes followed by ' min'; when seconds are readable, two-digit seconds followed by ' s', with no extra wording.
11 h 07 min 08 s
